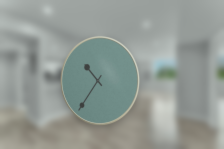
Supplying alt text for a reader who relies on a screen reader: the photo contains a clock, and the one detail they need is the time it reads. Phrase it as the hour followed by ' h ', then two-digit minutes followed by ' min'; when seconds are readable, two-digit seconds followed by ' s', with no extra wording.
10 h 36 min
